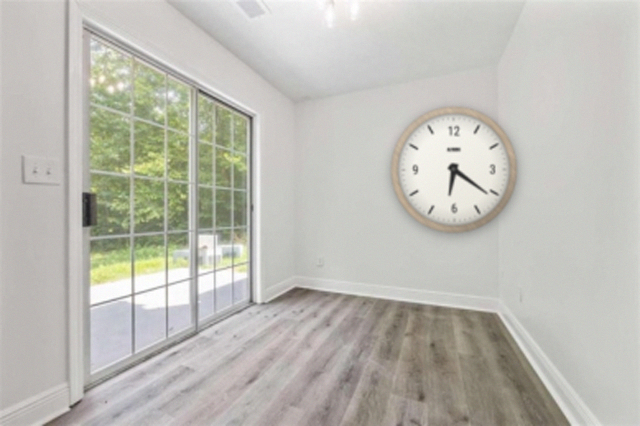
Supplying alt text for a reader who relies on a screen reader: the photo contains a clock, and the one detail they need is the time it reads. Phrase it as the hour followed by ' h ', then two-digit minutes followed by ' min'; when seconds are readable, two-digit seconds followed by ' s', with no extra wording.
6 h 21 min
